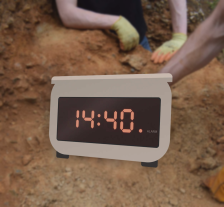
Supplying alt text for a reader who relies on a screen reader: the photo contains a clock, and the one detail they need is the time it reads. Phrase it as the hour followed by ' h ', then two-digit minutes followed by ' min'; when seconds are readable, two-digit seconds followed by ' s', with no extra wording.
14 h 40 min
